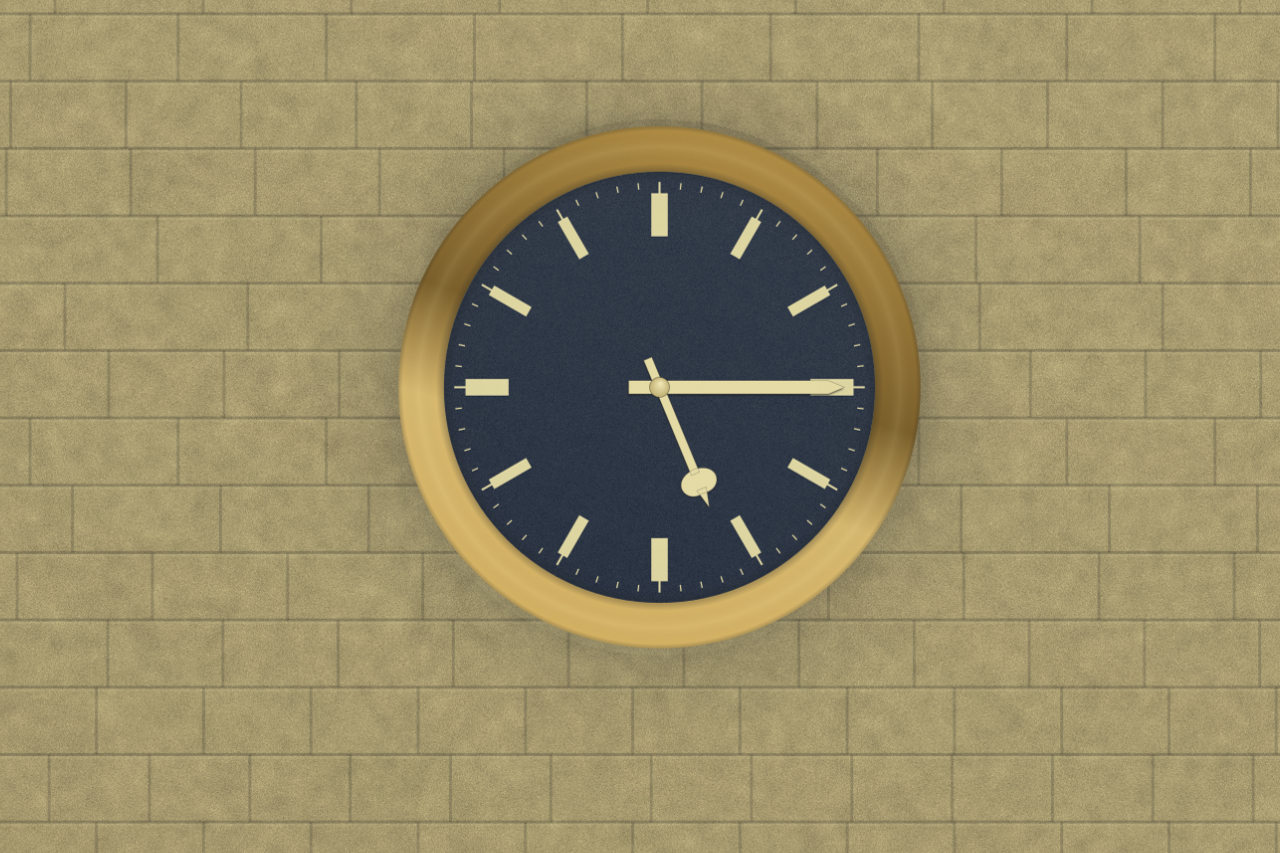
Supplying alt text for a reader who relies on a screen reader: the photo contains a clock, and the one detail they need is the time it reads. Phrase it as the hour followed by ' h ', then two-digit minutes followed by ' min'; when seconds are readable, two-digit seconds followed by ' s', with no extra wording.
5 h 15 min
